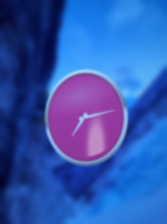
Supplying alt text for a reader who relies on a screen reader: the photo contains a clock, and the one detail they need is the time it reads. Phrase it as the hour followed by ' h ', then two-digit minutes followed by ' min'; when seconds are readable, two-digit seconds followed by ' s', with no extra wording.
7 h 13 min
